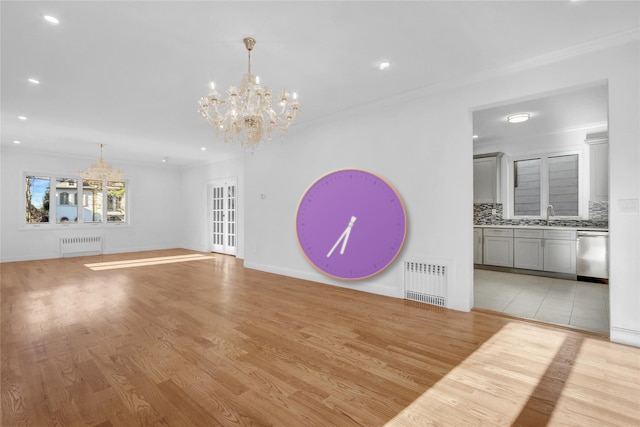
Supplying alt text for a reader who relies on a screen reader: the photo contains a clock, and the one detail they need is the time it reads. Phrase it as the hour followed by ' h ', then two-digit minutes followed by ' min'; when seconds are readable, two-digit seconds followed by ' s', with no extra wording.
6 h 36 min
